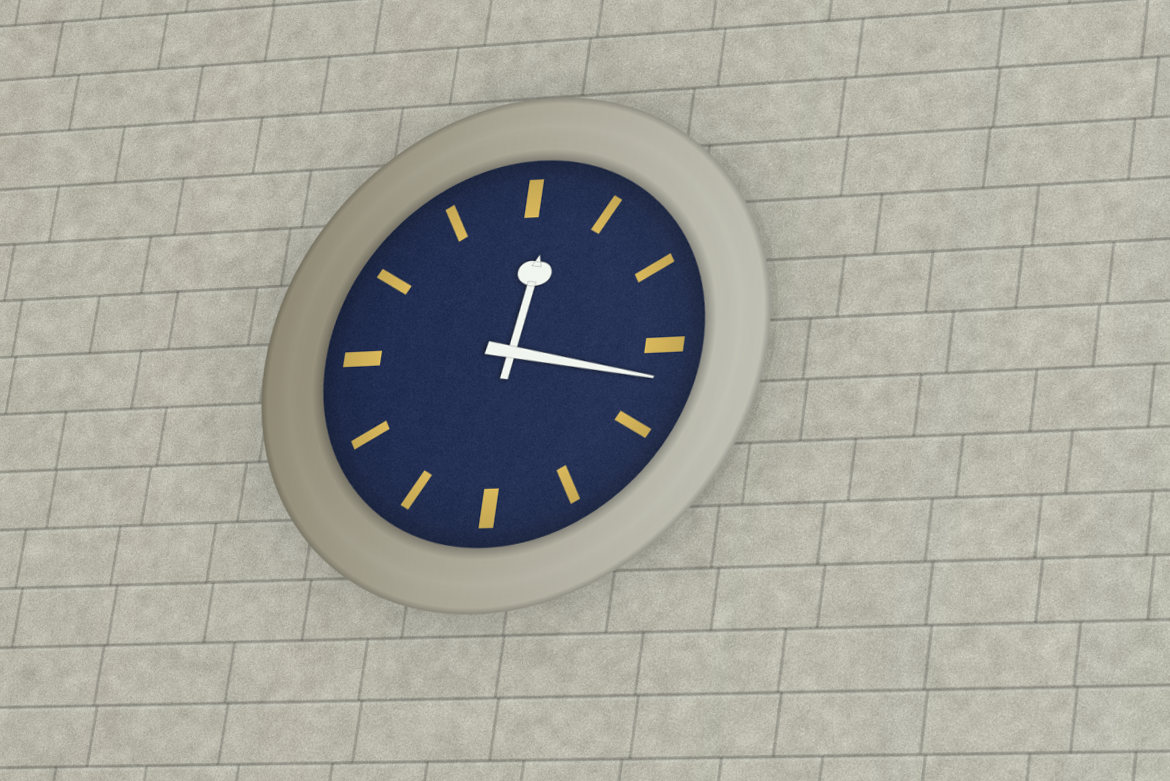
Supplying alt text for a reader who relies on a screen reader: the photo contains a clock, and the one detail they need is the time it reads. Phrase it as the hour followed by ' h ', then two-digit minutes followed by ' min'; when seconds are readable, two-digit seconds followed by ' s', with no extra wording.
12 h 17 min
